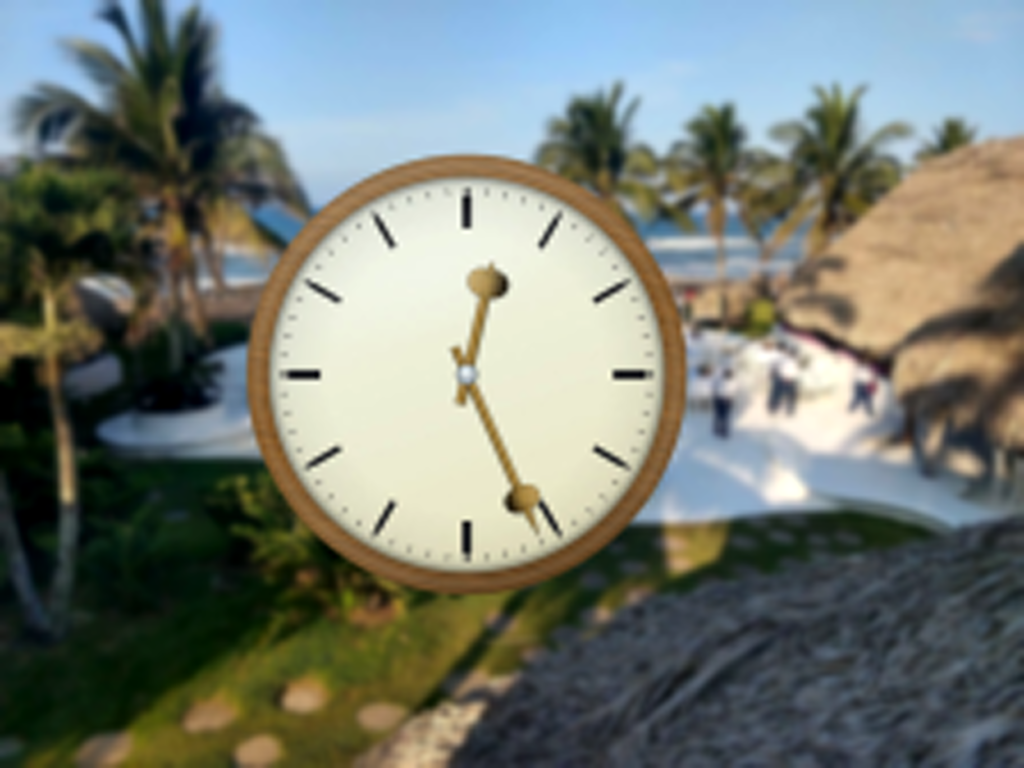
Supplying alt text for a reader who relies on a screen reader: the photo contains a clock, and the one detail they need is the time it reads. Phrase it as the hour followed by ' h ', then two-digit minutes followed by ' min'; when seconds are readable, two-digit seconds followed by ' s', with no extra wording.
12 h 26 min
